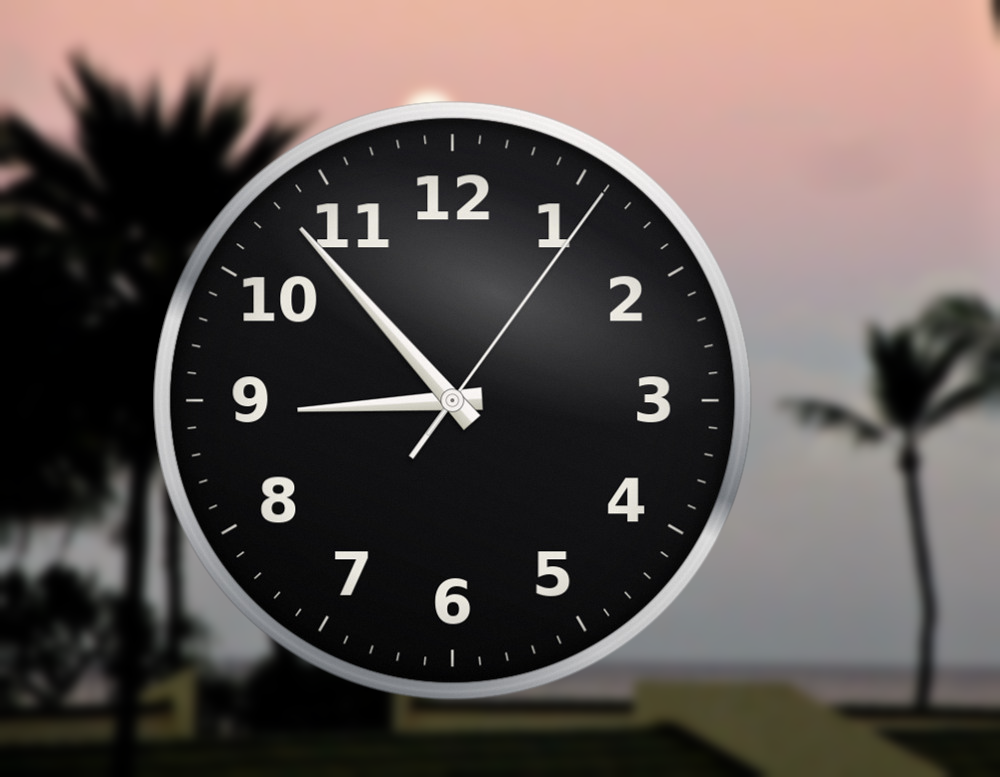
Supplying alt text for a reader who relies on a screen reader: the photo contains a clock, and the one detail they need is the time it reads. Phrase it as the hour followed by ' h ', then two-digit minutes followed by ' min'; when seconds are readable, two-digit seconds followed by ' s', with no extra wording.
8 h 53 min 06 s
